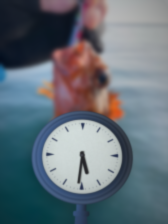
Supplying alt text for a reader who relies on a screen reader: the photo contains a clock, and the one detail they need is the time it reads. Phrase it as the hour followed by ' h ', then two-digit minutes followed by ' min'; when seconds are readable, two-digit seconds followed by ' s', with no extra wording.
5 h 31 min
